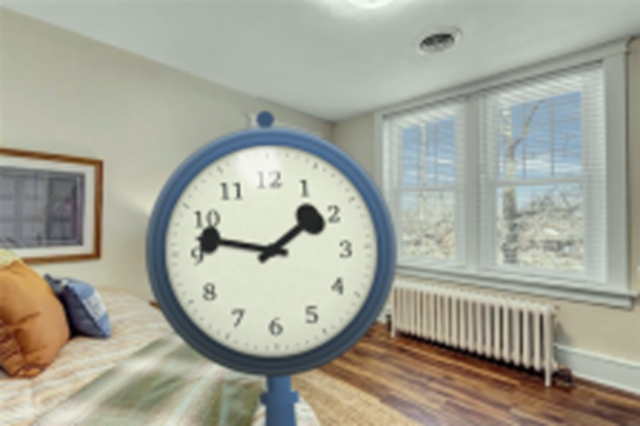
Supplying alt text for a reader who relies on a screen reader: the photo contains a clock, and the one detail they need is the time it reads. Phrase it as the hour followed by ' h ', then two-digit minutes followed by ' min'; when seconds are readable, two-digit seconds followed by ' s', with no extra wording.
1 h 47 min
